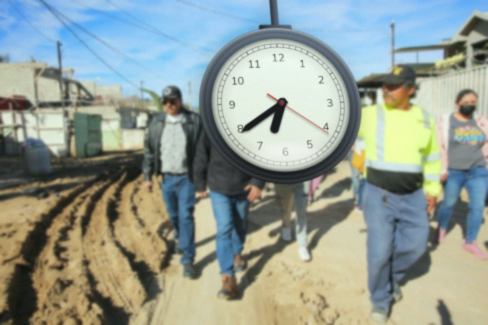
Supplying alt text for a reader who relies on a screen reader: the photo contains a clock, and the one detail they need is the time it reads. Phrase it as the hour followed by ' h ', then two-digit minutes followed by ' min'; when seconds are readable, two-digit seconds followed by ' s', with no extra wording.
6 h 39 min 21 s
